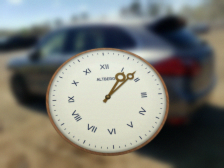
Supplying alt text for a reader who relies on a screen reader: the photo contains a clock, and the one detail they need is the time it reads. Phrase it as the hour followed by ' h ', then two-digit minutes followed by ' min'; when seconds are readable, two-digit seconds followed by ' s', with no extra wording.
1 h 08 min
